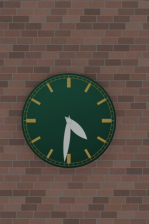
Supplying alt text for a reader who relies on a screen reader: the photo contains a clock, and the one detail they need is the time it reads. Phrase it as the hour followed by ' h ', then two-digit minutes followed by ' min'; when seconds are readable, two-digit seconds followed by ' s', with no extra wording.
4 h 31 min
